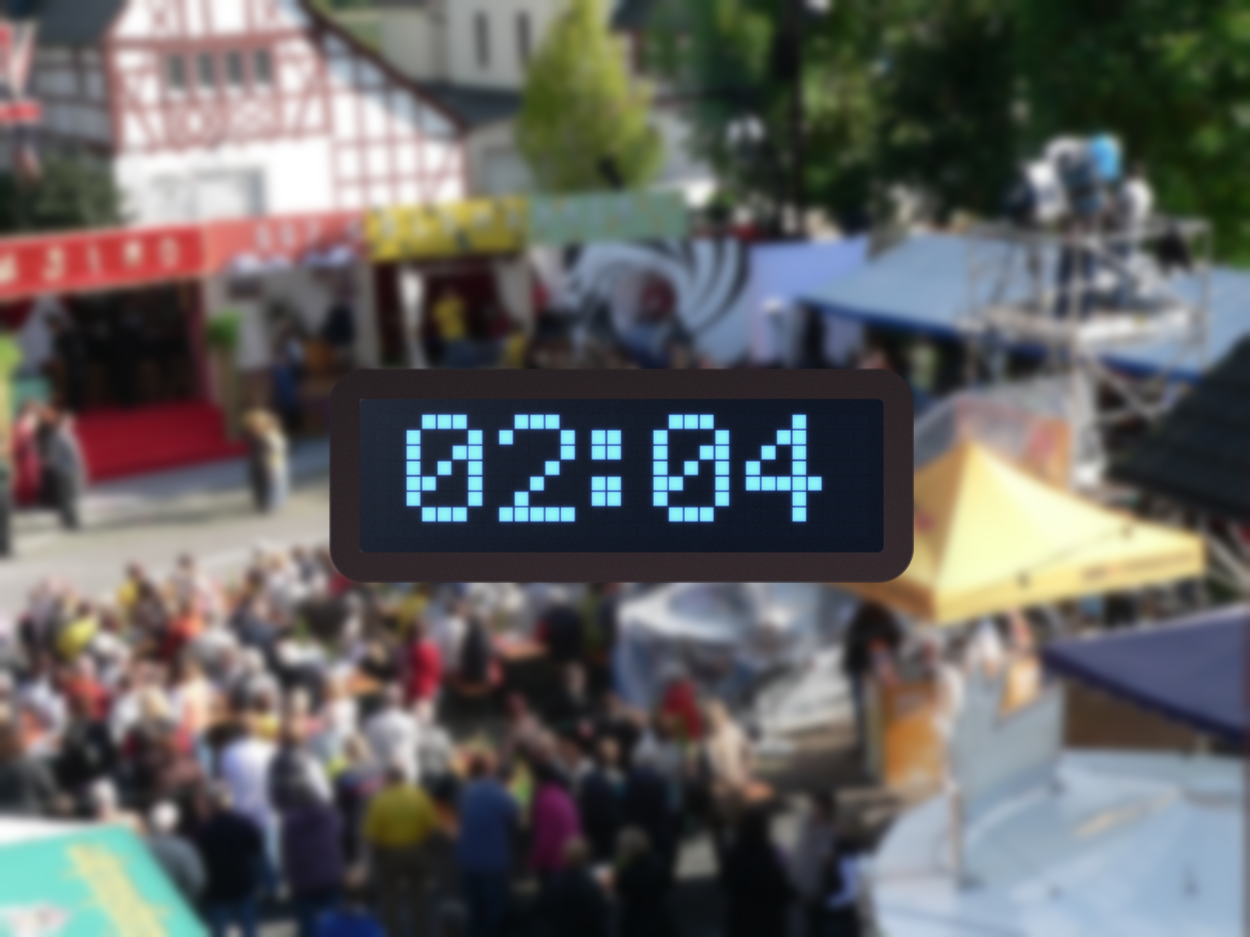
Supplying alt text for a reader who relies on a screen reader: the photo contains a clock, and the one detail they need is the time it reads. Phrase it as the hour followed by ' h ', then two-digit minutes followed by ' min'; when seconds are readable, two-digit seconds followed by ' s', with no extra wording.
2 h 04 min
